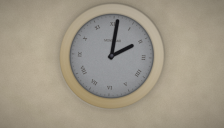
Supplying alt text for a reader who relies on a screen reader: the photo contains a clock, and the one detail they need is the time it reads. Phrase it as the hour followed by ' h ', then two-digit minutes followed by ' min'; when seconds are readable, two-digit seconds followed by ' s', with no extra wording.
2 h 01 min
